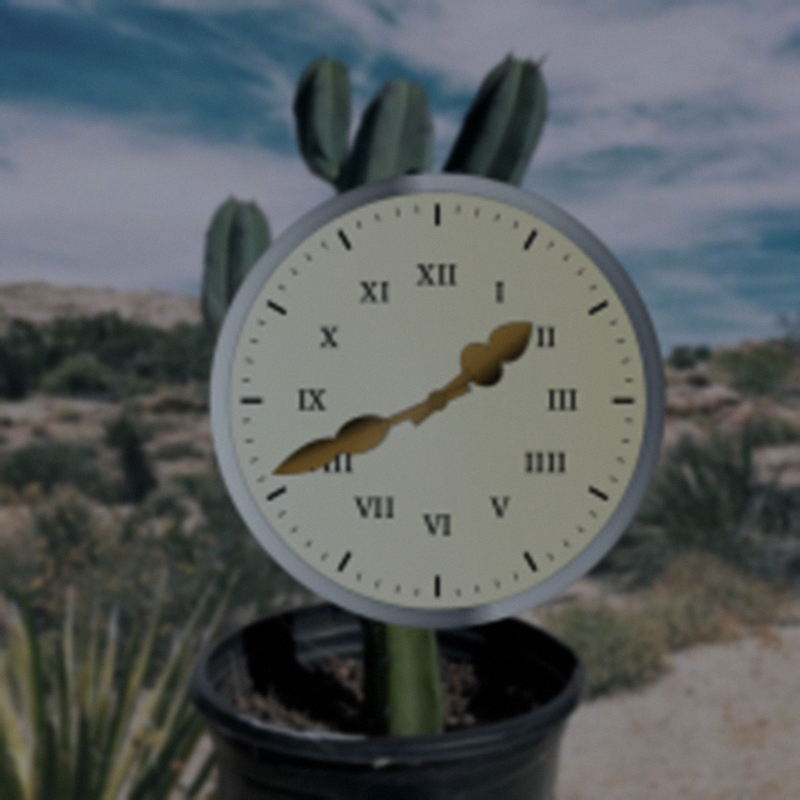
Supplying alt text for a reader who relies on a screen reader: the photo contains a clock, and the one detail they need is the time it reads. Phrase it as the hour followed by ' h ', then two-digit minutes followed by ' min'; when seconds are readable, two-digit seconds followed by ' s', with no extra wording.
1 h 41 min
